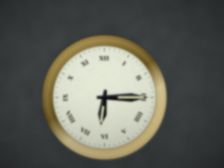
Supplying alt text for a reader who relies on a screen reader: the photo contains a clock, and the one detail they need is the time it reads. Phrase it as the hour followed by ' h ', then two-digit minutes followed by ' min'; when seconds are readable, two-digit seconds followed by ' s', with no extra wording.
6 h 15 min
